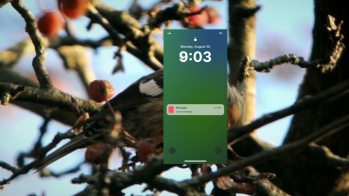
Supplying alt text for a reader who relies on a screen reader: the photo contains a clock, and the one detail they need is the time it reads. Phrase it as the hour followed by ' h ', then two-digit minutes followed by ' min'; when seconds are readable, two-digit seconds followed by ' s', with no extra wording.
9 h 03 min
